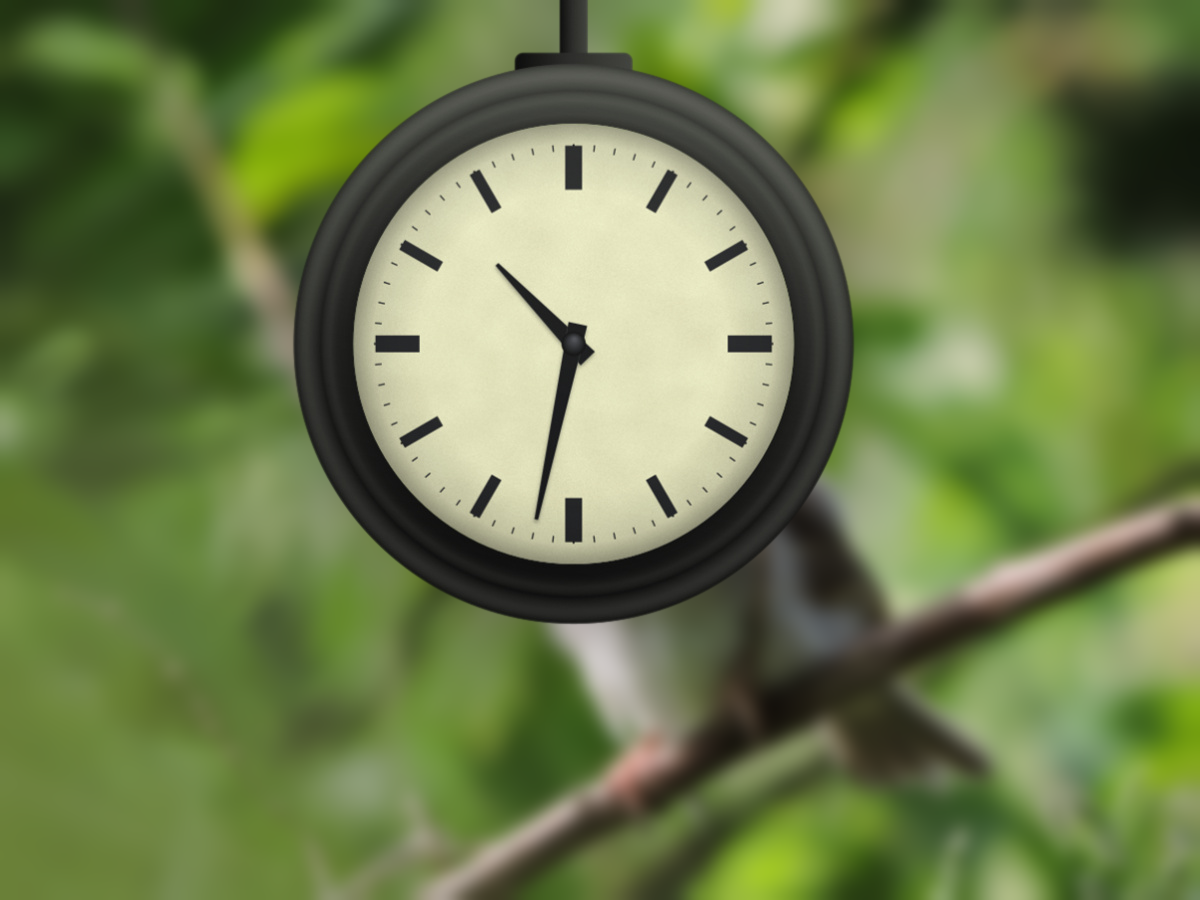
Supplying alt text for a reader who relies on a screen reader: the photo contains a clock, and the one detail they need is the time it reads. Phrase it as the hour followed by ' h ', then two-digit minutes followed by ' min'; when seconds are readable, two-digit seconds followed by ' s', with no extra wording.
10 h 32 min
